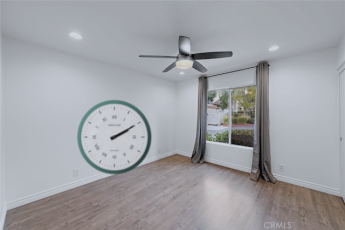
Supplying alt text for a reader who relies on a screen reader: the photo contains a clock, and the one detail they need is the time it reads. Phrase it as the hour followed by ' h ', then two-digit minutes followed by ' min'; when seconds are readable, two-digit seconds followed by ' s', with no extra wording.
2 h 10 min
